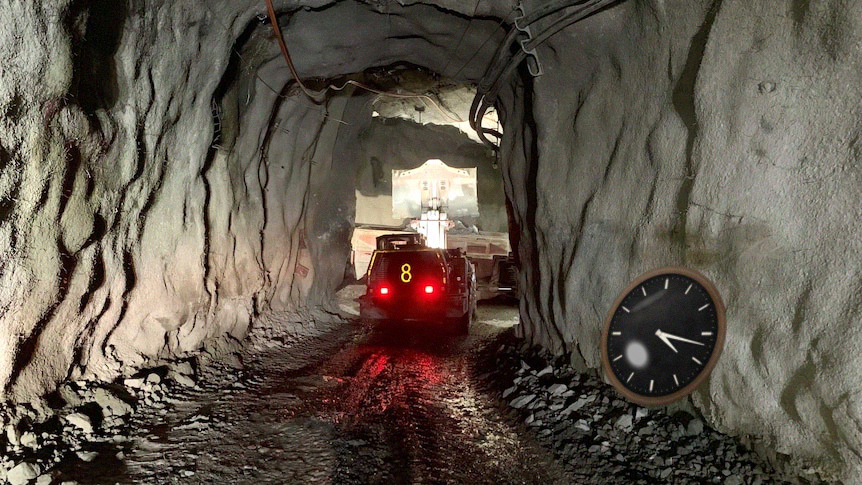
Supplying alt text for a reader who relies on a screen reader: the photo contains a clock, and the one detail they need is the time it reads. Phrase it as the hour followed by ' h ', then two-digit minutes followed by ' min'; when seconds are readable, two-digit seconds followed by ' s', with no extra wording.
4 h 17 min
